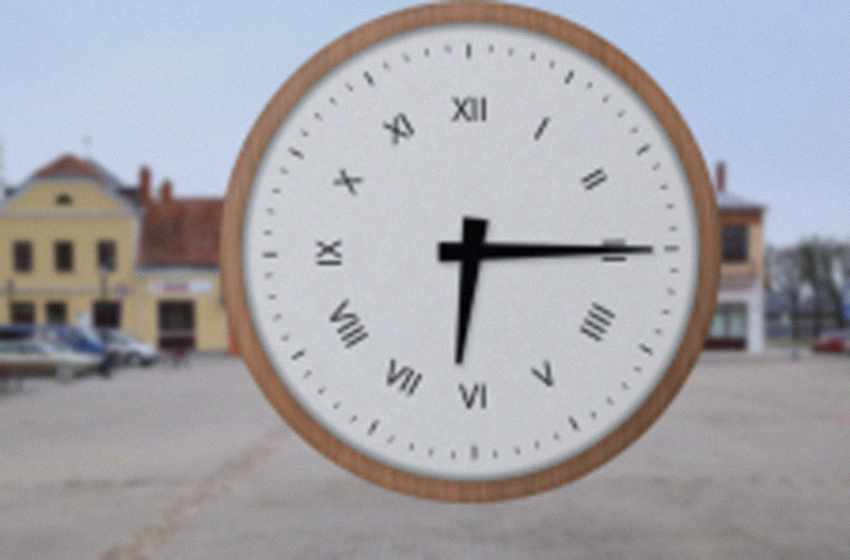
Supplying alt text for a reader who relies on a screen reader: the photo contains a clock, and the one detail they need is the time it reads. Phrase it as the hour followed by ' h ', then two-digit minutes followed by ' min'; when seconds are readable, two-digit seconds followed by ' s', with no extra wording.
6 h 15 min
